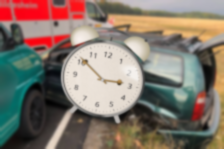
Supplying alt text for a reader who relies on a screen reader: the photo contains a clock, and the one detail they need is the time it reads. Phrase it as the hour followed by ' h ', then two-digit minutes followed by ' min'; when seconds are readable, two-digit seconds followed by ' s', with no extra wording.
2 h 51 min
